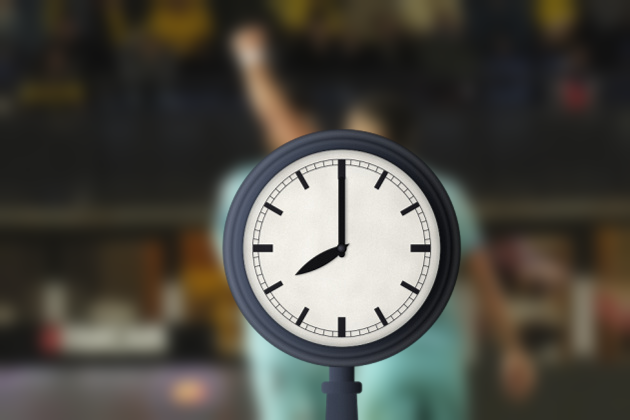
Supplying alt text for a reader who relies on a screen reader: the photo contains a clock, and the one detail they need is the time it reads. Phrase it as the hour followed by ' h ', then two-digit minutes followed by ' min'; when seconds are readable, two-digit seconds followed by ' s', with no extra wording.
8 h 00 min
